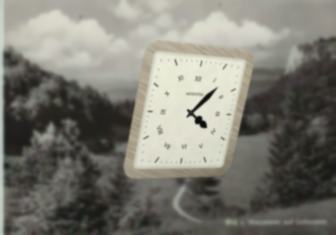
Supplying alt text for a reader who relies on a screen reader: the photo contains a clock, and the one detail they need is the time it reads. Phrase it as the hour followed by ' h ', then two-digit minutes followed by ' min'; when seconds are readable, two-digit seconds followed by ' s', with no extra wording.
4 h 07 min
